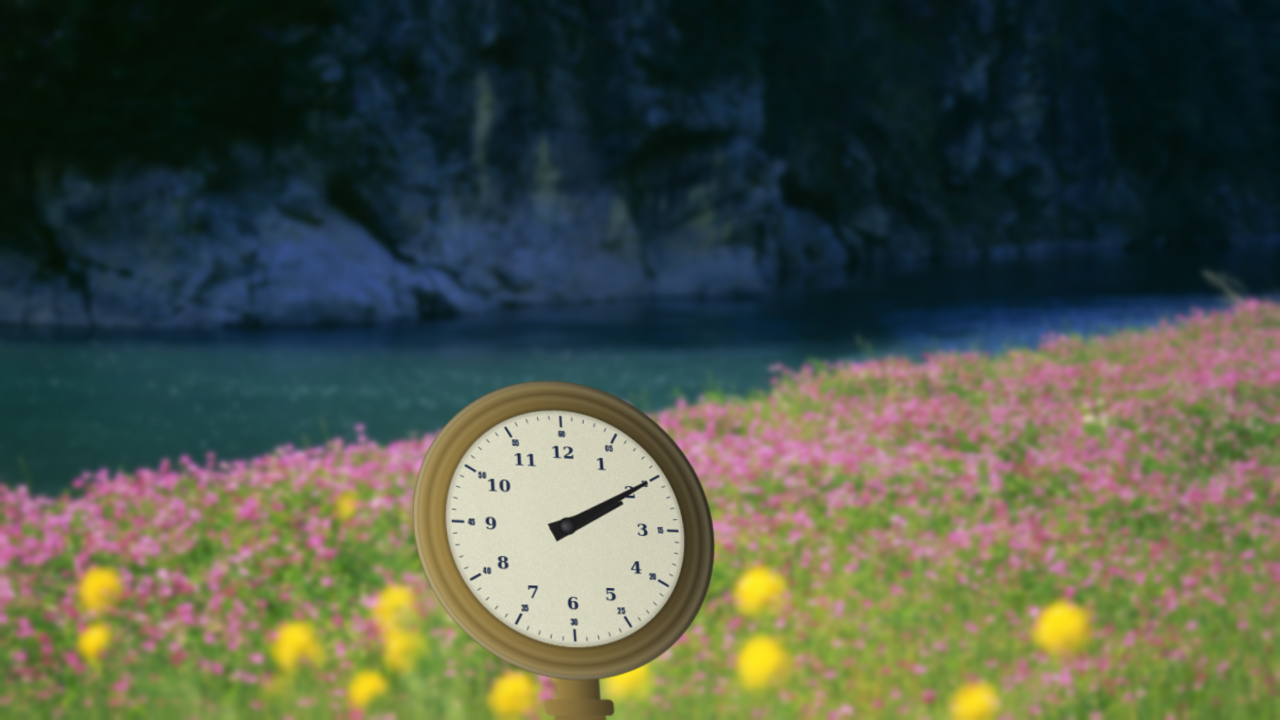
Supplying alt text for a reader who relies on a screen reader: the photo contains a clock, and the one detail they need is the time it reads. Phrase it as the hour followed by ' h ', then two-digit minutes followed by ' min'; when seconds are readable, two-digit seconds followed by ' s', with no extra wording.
2 h 10 min
